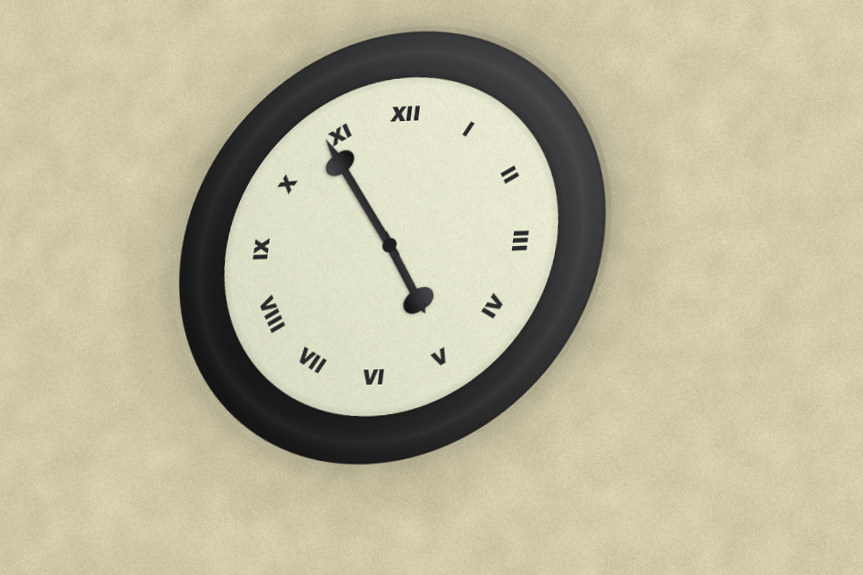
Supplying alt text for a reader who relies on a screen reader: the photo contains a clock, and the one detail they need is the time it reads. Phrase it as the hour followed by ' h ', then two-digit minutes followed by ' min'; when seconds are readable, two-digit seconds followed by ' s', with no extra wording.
4 h 54 min
